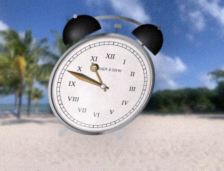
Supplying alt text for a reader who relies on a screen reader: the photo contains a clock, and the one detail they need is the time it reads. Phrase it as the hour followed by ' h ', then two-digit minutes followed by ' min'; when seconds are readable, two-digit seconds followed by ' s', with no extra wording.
10 h 48 min
